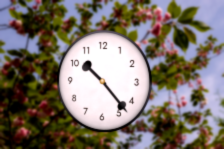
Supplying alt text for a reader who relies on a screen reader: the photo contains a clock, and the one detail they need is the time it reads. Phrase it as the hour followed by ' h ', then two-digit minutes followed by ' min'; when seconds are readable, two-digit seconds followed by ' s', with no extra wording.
10 h 23 min
